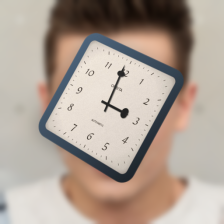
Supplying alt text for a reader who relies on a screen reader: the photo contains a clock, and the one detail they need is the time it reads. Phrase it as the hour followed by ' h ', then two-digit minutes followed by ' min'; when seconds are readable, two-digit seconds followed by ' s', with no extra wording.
2 h 59 min
